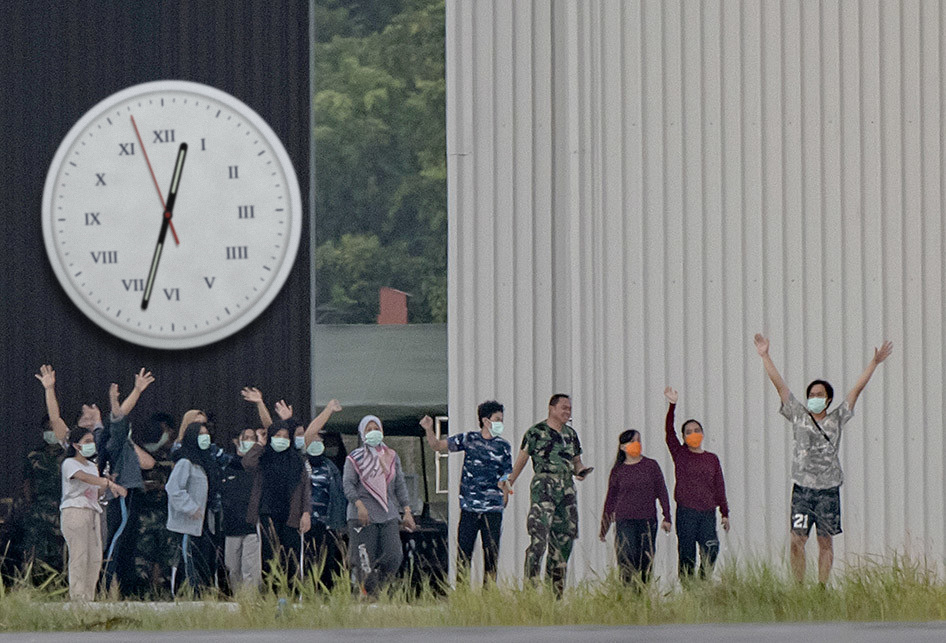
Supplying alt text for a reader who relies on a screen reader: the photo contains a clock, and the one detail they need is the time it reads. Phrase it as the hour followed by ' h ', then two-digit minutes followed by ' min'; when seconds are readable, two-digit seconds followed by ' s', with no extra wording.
12 h 32 min 57 s
